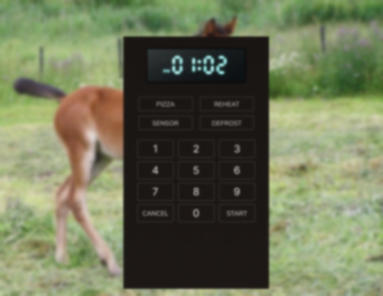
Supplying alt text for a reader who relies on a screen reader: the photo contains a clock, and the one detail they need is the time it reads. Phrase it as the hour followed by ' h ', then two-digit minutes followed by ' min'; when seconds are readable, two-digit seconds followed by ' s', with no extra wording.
1 h 02 min
